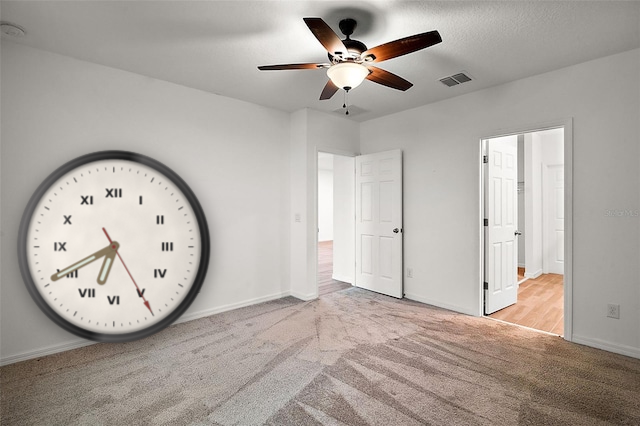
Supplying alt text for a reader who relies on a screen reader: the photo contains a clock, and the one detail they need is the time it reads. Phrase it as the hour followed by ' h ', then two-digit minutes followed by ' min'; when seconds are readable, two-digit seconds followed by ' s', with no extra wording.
6 h 40 min 25 s
